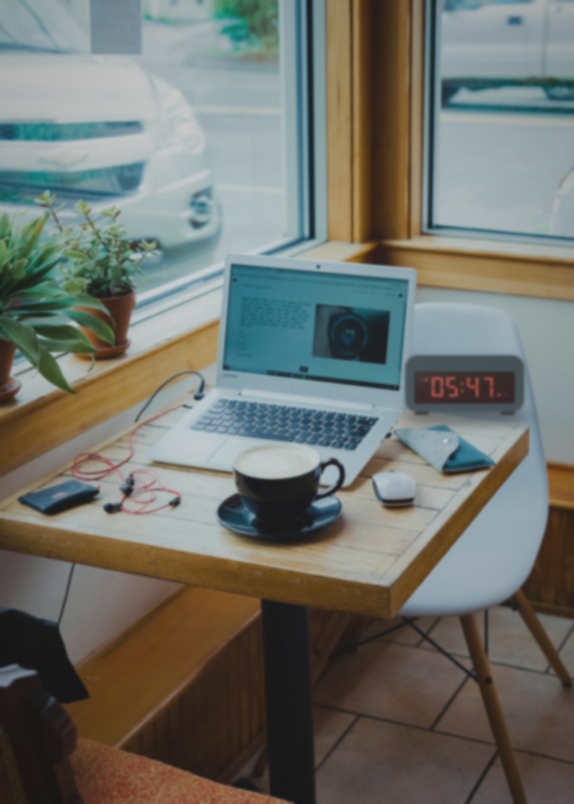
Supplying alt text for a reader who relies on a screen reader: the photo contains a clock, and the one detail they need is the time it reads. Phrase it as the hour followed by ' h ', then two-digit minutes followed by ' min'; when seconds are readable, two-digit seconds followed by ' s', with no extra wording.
5 h 47 min
